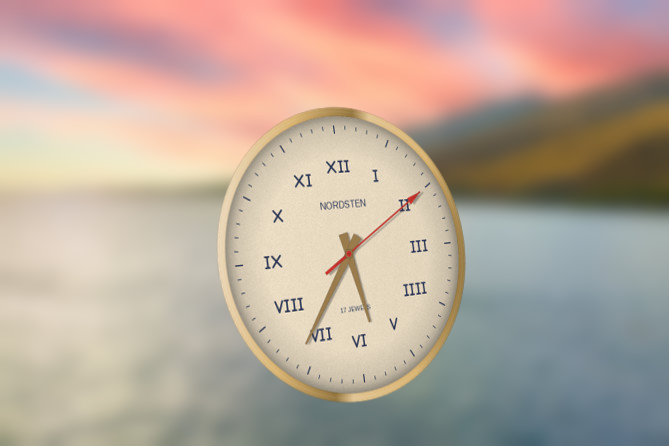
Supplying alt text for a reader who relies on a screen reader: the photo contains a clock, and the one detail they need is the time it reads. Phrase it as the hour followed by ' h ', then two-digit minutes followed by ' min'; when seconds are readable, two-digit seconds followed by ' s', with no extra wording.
5 h 36 min 10 s
